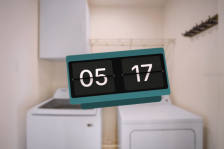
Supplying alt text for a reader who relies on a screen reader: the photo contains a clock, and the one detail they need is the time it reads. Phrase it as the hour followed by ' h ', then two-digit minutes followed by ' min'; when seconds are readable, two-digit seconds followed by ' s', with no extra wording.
5 h 17 min
